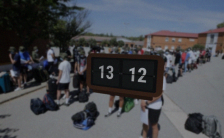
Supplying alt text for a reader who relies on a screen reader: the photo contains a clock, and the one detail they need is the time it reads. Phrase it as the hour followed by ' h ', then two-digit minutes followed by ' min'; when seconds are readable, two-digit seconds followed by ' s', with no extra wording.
13 h 12 min
